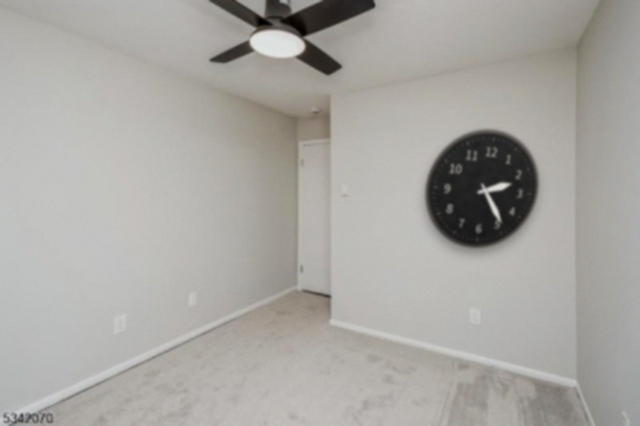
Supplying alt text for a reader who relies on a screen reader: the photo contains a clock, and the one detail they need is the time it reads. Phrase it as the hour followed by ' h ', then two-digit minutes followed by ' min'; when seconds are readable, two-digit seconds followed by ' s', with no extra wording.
2 h 24 min
